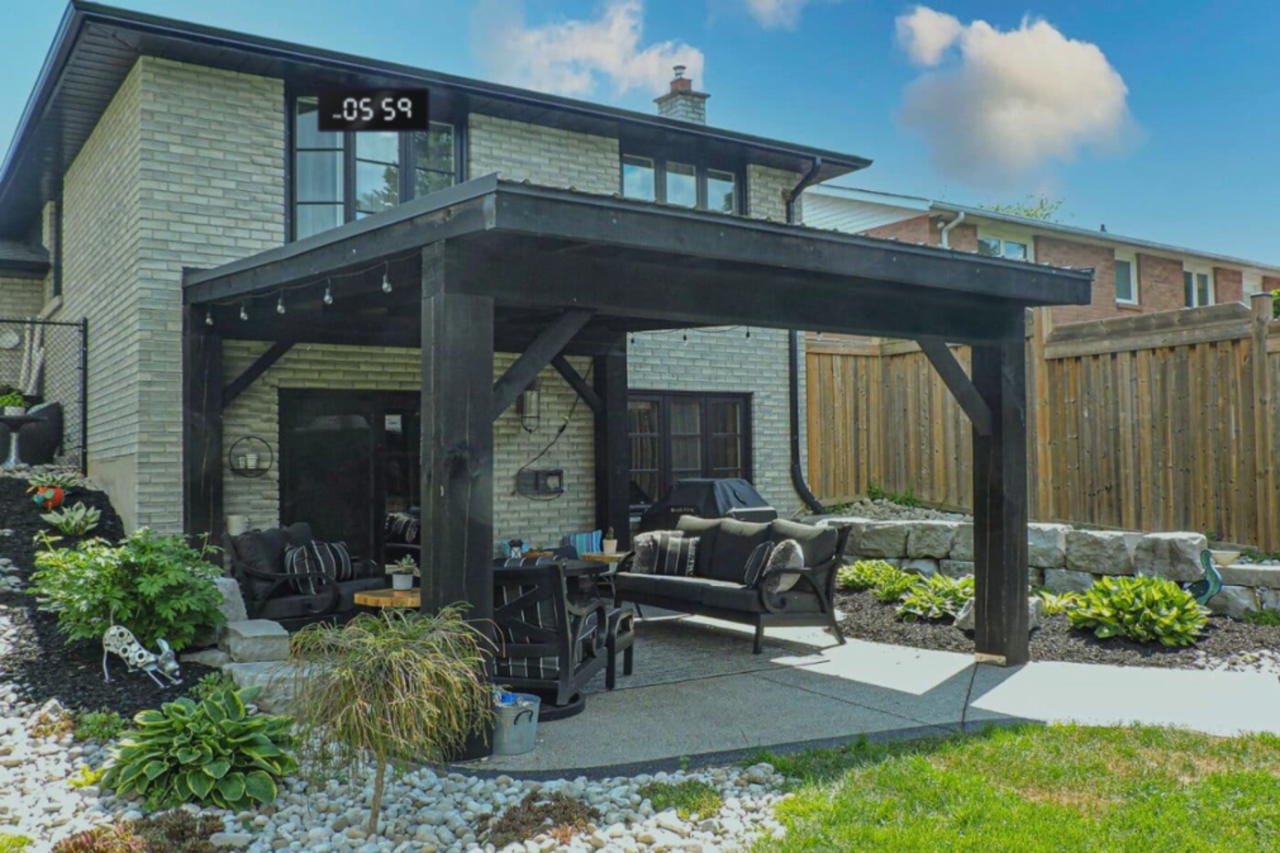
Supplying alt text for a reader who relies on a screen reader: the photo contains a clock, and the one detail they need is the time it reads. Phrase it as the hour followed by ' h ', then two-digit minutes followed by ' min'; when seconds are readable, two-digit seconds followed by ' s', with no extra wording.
5 h 59 min
